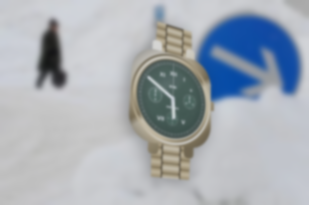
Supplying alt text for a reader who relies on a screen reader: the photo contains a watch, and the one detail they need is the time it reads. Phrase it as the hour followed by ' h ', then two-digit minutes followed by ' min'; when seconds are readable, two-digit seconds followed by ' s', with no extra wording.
5 h 50 min
